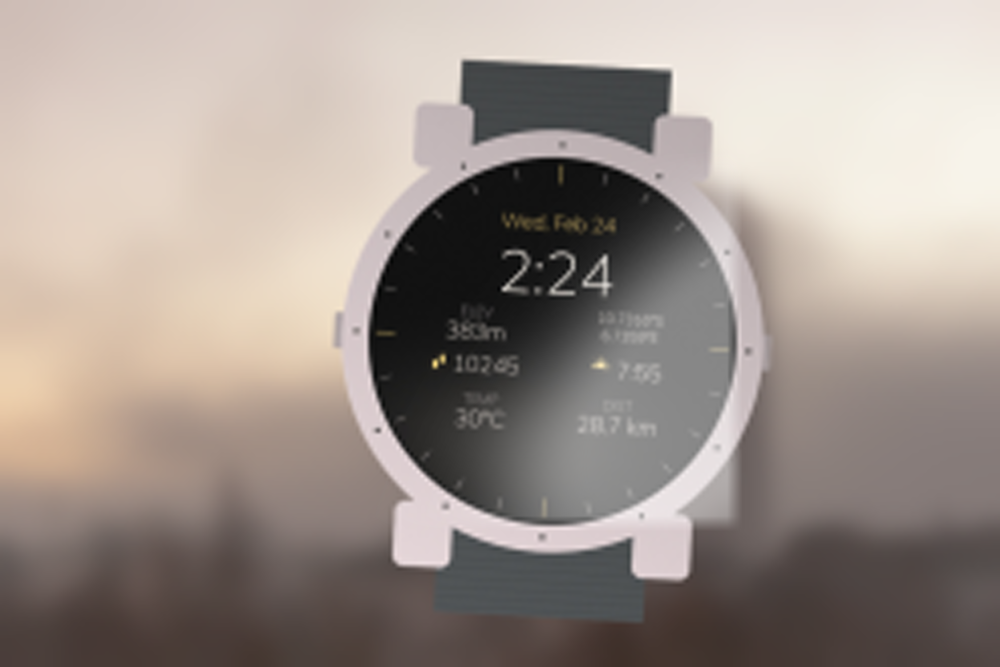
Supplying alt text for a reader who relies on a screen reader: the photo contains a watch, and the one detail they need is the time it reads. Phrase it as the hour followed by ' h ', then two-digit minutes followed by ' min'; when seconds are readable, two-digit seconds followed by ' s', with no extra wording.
2 h 24 min
